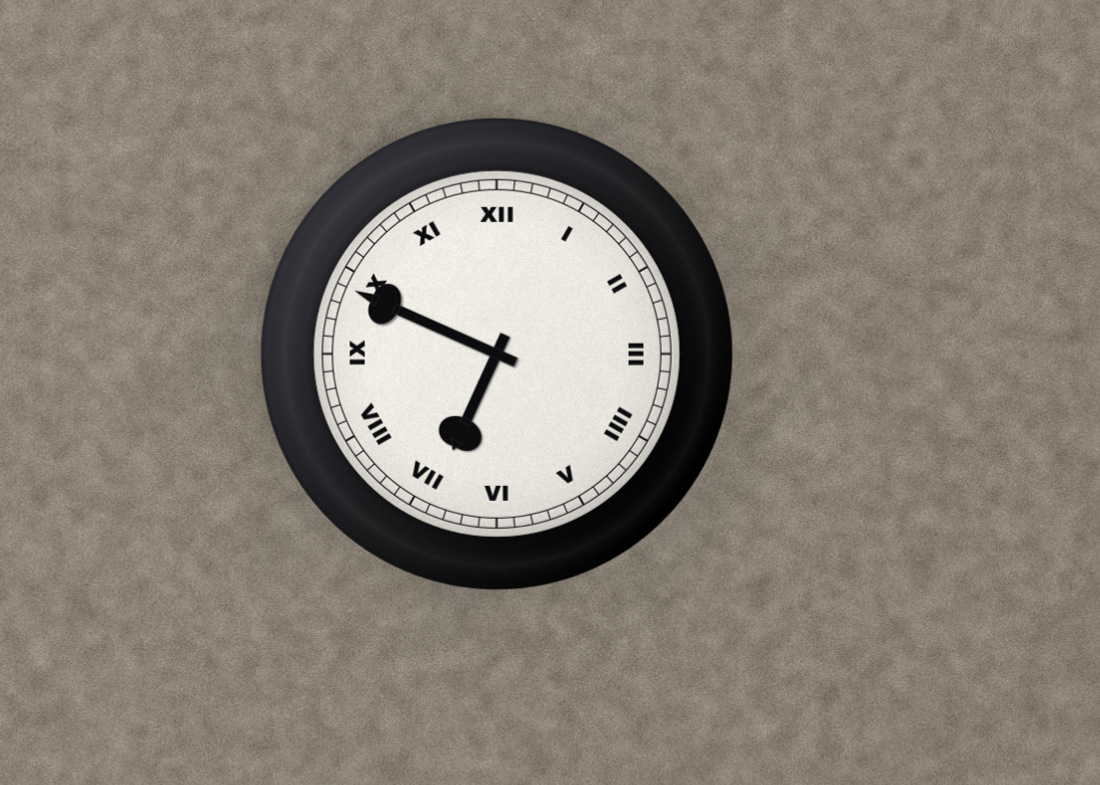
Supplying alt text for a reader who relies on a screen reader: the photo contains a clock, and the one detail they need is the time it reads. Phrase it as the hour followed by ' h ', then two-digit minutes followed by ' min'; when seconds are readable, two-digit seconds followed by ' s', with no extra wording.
6 h 49 min
